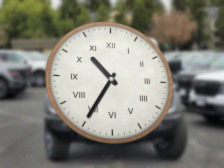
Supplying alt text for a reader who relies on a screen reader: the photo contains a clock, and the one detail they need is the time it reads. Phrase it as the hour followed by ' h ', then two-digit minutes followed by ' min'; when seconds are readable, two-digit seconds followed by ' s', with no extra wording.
10 h 35 min
